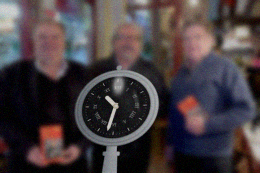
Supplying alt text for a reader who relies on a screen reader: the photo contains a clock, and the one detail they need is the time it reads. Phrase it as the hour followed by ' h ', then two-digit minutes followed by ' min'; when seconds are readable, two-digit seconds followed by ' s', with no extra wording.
10 h 32 min
